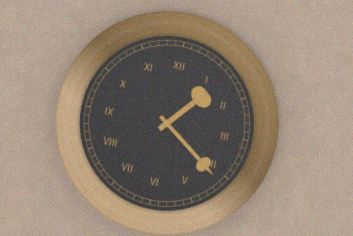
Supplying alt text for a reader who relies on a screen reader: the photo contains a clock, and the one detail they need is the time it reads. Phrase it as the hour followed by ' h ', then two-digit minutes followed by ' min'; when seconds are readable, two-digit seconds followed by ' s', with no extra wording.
1 h 21 min
